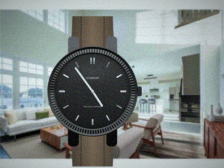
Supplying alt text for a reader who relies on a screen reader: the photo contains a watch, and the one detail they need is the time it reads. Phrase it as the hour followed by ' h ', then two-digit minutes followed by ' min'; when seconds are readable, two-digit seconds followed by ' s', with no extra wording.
4 h 54 min
